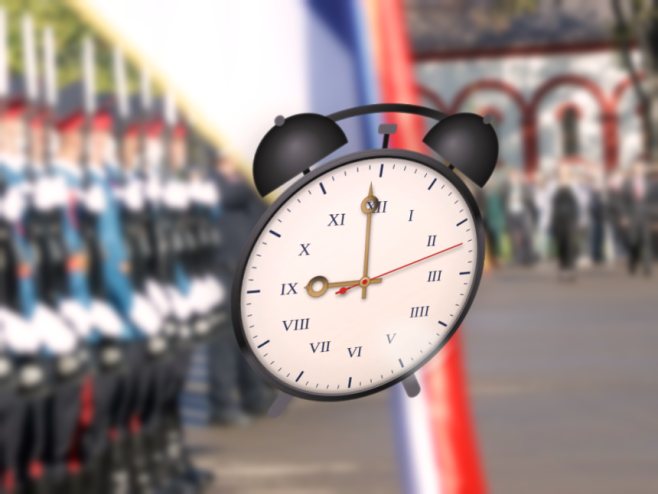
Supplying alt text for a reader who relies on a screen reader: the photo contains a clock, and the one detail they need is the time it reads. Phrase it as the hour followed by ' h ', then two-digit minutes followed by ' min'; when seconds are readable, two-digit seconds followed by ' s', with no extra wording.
8 h 59 min 12 s
